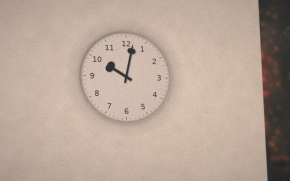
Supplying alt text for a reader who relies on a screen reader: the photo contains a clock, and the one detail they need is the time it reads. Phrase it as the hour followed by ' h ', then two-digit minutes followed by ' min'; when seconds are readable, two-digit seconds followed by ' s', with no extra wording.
10 h 02 min
